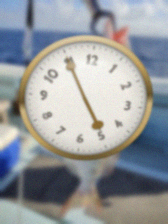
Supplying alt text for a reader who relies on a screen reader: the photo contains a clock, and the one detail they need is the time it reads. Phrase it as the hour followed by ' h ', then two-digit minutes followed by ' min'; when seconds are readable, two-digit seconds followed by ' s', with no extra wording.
4 h 55 min
